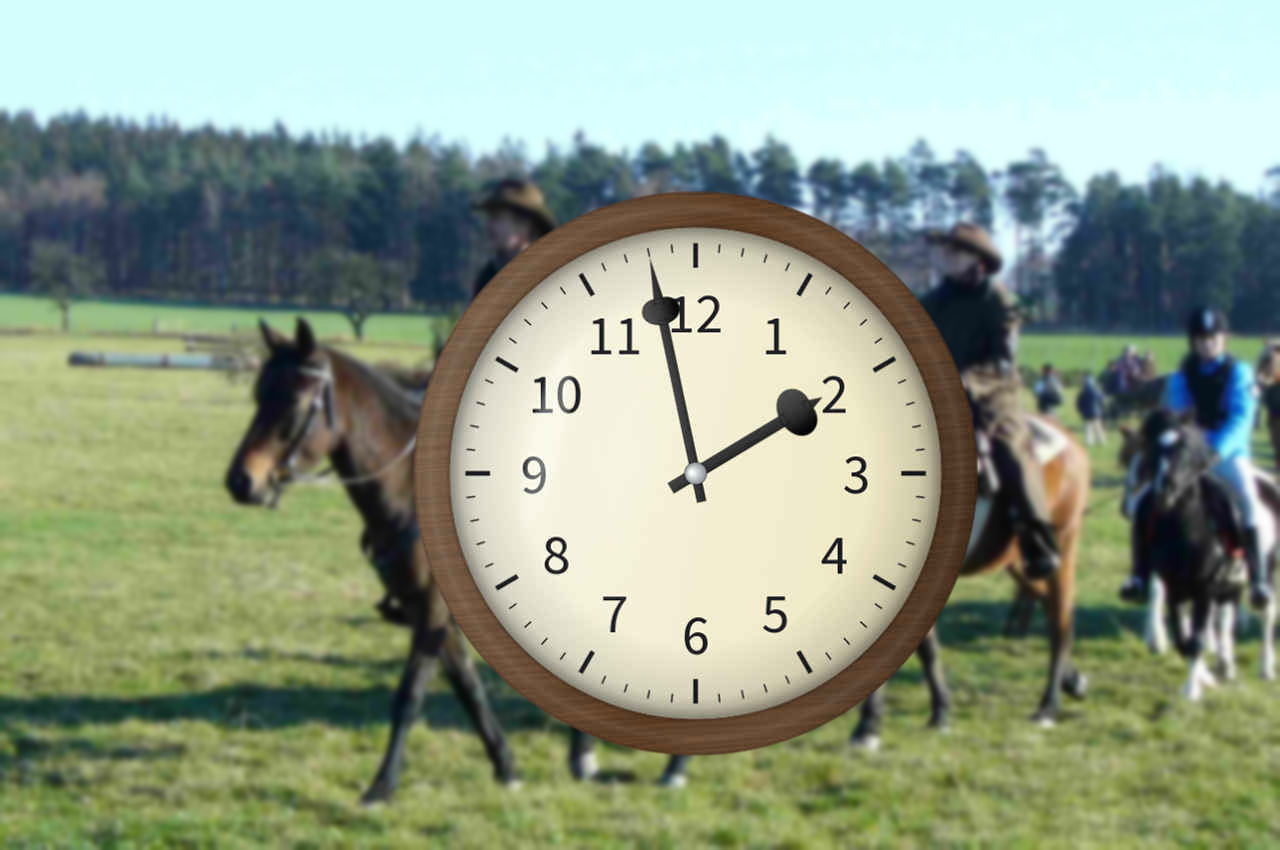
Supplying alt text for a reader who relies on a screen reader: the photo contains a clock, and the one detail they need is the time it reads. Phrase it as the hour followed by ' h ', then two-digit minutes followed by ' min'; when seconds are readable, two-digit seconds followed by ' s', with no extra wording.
1 h 58 min
